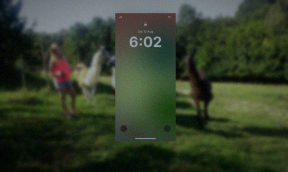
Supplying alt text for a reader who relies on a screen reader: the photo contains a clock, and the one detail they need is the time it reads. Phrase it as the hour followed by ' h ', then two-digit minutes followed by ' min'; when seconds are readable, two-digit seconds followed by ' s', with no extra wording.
6 h 02 min
